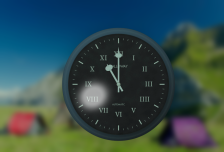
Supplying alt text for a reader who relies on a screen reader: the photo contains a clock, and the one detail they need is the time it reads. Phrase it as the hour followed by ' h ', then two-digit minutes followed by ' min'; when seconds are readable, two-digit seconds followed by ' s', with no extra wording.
11 h 00 min
